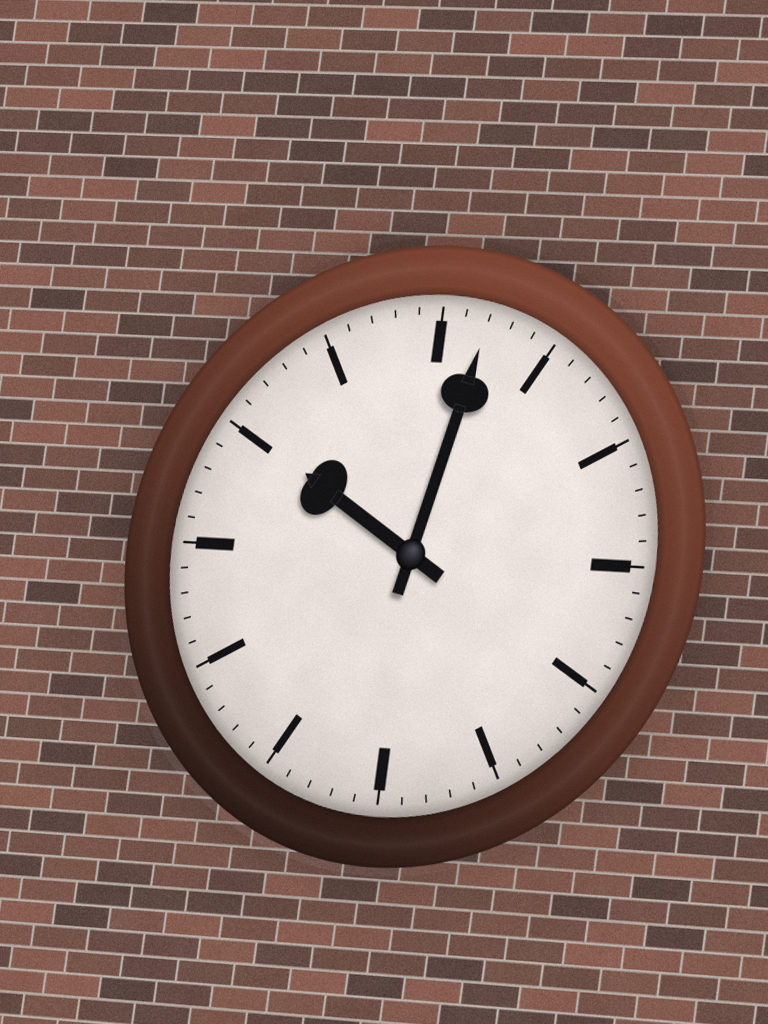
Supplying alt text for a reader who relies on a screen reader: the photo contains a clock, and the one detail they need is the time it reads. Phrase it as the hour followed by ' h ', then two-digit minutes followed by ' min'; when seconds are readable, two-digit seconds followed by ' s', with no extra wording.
10 h 02 min
